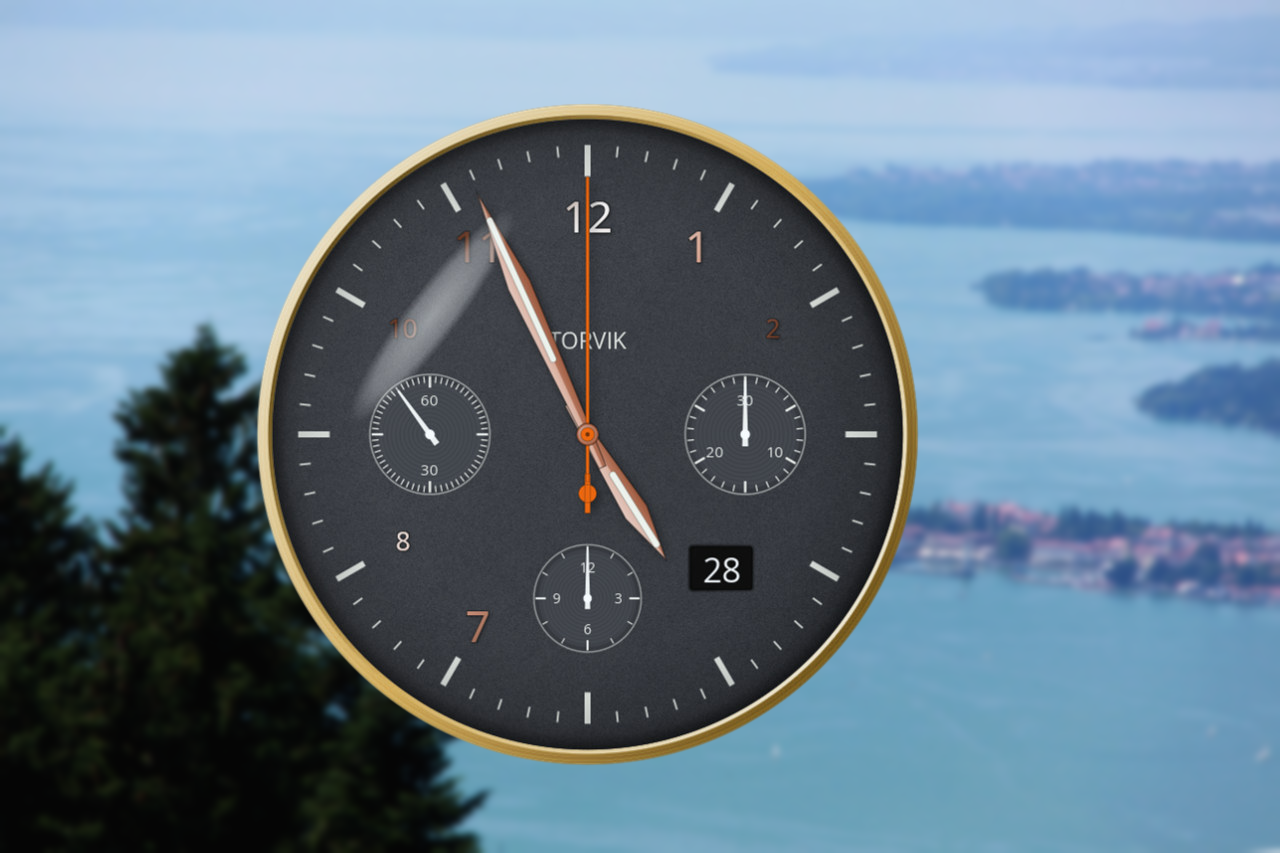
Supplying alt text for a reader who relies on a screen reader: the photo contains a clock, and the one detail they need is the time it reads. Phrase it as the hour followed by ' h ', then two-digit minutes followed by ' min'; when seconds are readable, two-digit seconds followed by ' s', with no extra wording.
4 h 55 min 54 s
